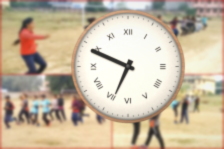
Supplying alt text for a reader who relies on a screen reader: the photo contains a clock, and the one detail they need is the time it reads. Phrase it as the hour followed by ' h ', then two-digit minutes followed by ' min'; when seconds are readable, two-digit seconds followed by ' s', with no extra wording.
6 h 49 min
